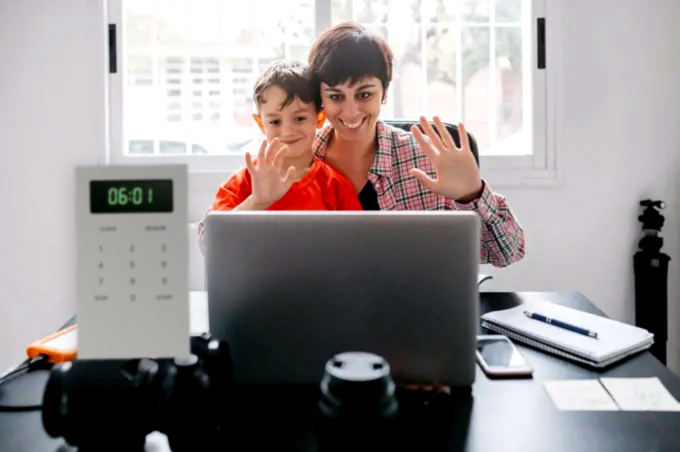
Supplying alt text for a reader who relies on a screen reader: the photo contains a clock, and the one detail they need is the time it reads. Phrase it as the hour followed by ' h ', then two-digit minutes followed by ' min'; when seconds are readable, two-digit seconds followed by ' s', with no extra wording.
6 h 01 min
